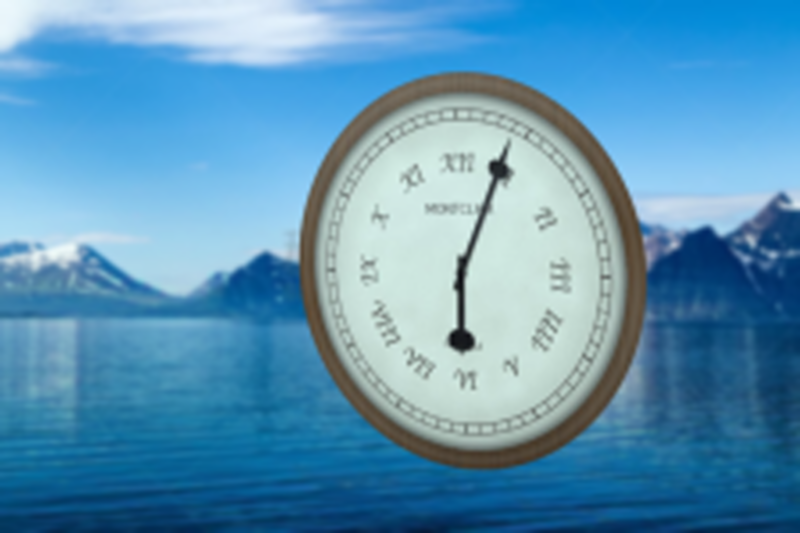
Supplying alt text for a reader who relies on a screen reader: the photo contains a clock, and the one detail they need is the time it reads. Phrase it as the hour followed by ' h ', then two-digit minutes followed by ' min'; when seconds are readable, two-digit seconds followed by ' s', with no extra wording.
6 h 04 min
